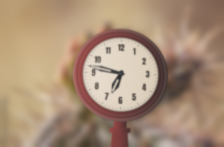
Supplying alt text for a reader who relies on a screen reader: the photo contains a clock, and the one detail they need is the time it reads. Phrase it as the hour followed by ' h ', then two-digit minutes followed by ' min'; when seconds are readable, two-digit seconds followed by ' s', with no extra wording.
6 h 47 min
